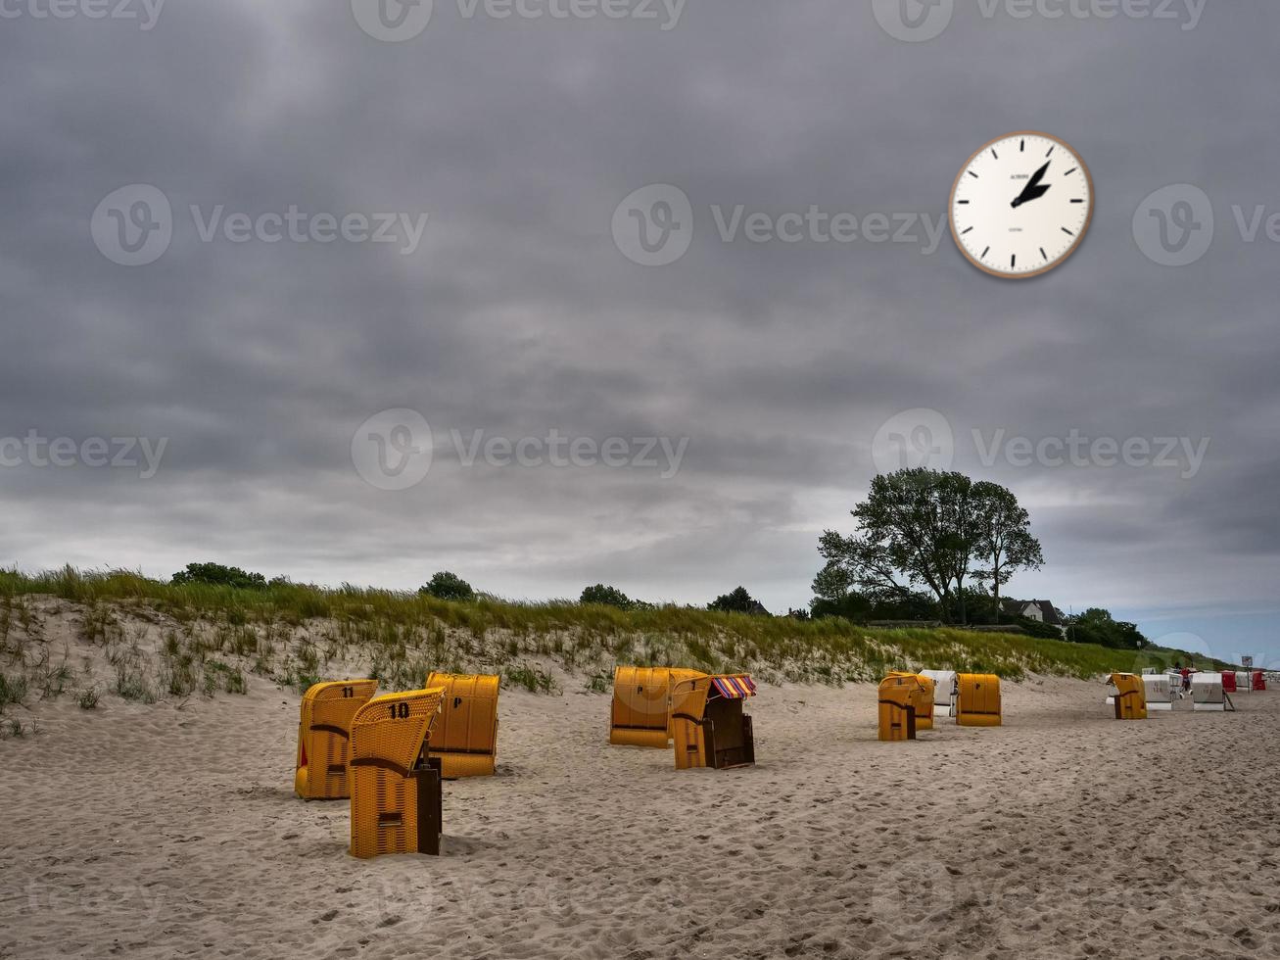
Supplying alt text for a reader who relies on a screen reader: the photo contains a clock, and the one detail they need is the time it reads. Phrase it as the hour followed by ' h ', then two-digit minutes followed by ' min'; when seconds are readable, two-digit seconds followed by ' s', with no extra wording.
2 h 06 min
